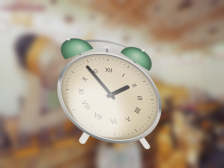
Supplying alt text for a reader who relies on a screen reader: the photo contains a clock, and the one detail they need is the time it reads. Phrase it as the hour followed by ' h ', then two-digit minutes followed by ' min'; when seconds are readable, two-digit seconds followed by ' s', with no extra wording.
1 h 54 min
